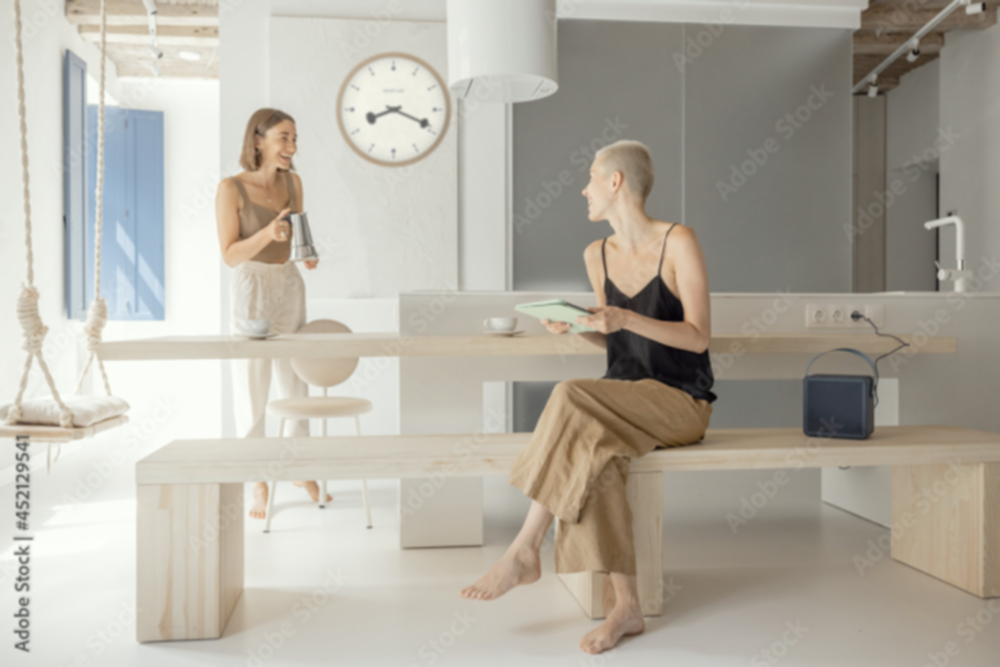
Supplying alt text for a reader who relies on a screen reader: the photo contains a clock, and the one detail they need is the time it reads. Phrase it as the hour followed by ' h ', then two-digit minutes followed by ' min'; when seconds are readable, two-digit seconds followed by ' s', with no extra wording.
8 h 19 min
